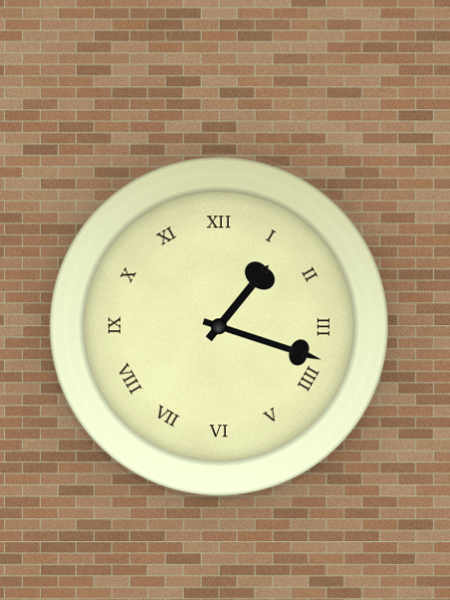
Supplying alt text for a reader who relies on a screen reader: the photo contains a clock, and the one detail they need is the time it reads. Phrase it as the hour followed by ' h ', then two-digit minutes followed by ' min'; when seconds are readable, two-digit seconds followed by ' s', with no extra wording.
1 h 18 min
